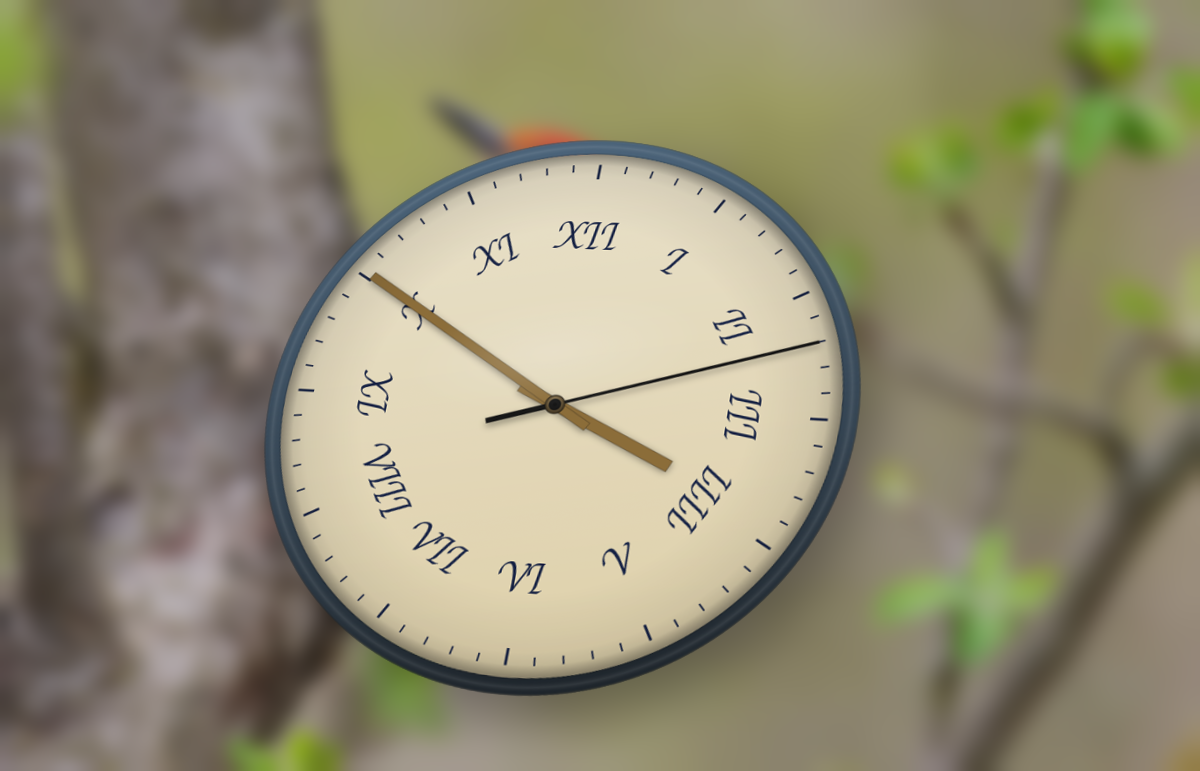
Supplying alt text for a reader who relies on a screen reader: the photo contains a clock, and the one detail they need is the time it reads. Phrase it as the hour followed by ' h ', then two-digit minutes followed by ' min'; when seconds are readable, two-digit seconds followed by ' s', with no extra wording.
3 h 50 min 12 s
